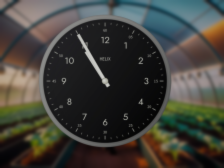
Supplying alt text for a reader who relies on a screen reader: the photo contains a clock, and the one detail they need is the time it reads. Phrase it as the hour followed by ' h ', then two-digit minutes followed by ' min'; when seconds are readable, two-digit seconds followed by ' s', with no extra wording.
10 h 55 min
